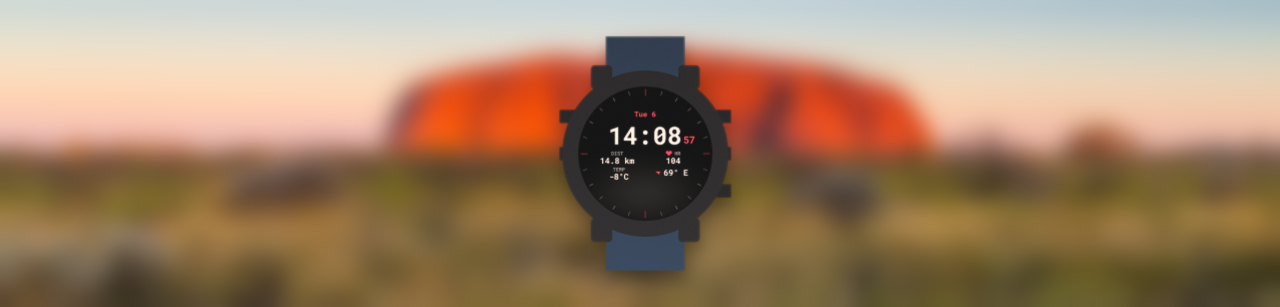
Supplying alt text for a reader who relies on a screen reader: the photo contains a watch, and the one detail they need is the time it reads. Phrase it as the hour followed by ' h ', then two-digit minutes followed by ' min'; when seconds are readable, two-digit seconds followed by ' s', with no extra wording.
14 h 08 min 57 s
